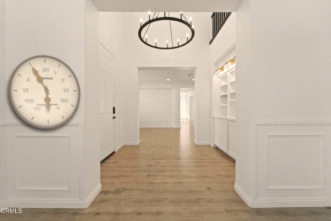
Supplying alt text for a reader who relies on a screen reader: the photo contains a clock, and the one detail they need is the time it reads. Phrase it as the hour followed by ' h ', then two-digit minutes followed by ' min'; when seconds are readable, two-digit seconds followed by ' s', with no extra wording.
5 h 55 min
